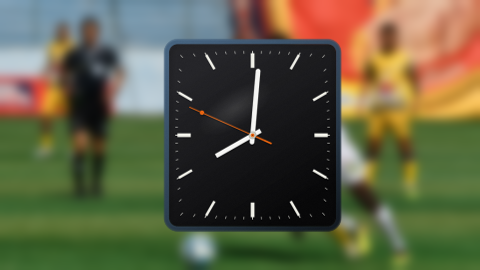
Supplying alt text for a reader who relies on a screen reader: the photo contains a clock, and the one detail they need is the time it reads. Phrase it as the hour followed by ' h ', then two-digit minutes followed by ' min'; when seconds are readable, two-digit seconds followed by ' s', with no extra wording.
8 h 00 min 49 s
